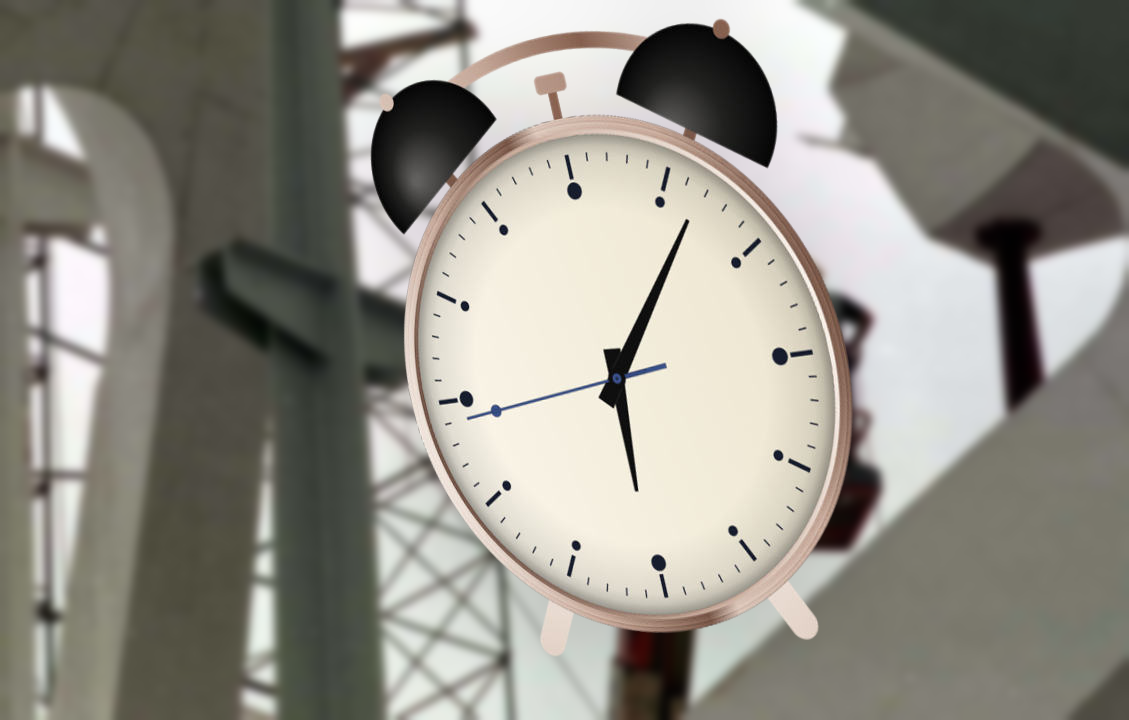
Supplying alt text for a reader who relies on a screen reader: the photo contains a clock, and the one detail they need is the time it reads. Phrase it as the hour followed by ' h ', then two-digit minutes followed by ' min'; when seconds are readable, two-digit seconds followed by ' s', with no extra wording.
6 h 06 min 44 s
